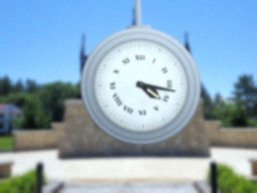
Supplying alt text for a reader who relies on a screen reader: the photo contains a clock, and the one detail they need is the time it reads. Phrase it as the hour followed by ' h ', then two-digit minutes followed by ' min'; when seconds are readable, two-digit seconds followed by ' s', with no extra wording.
4 h 17 min
